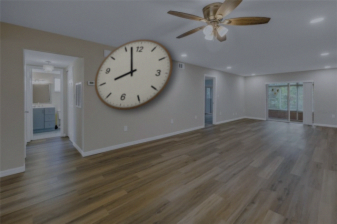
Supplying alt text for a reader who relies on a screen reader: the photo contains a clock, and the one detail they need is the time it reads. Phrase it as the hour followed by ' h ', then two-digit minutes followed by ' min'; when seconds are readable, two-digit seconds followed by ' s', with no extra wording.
7 h 57 min
